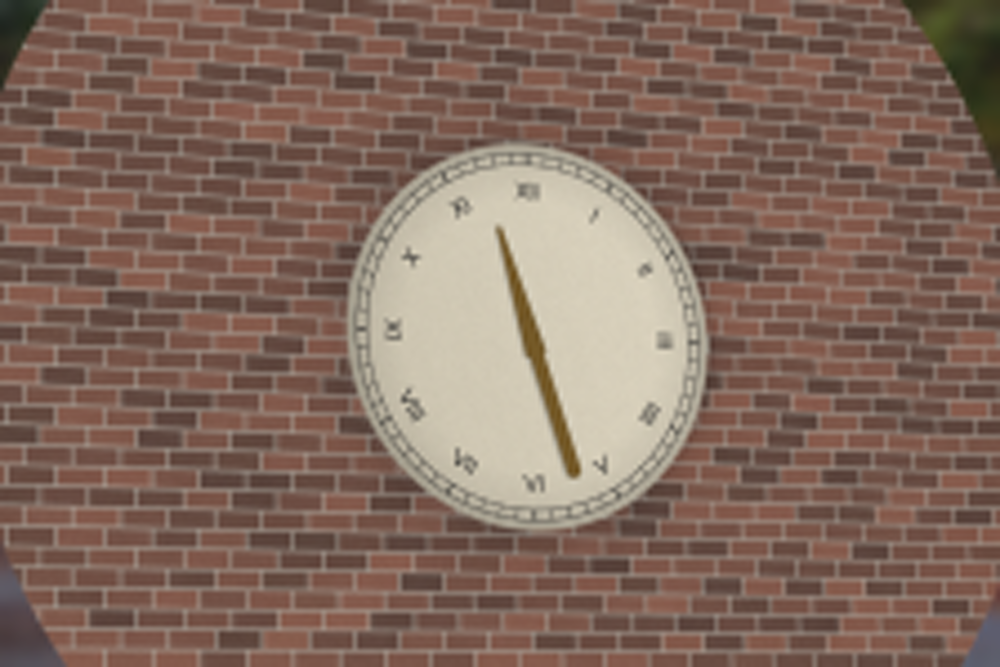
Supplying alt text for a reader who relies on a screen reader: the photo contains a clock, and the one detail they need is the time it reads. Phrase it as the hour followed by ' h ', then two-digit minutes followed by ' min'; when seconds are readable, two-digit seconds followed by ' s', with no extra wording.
11 h 27 min
